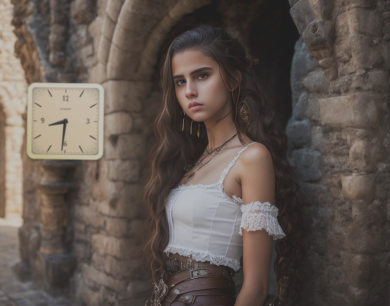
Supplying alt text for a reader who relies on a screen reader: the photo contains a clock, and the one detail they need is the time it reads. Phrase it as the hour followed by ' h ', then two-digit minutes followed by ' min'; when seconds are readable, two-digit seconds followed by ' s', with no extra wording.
8 h 31 min
